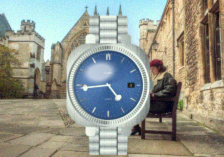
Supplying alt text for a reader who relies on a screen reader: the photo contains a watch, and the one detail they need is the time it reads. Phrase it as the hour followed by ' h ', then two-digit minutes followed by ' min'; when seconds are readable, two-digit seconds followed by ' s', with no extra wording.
4 h 44 min
